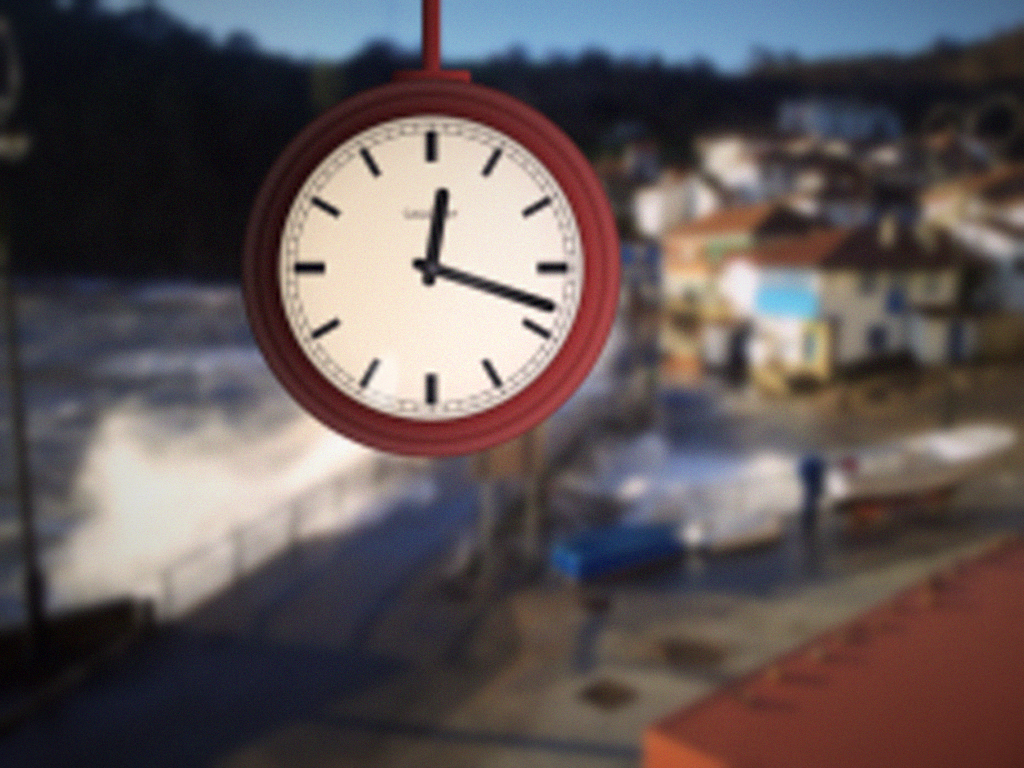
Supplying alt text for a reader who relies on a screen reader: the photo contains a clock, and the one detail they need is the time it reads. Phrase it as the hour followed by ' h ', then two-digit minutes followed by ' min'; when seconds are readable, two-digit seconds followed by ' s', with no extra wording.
12 h 18 min
